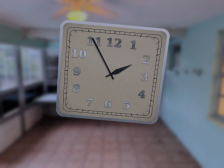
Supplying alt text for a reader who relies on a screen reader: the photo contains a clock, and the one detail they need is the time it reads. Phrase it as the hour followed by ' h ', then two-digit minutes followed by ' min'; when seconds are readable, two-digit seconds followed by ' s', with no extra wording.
1 h 55 min
